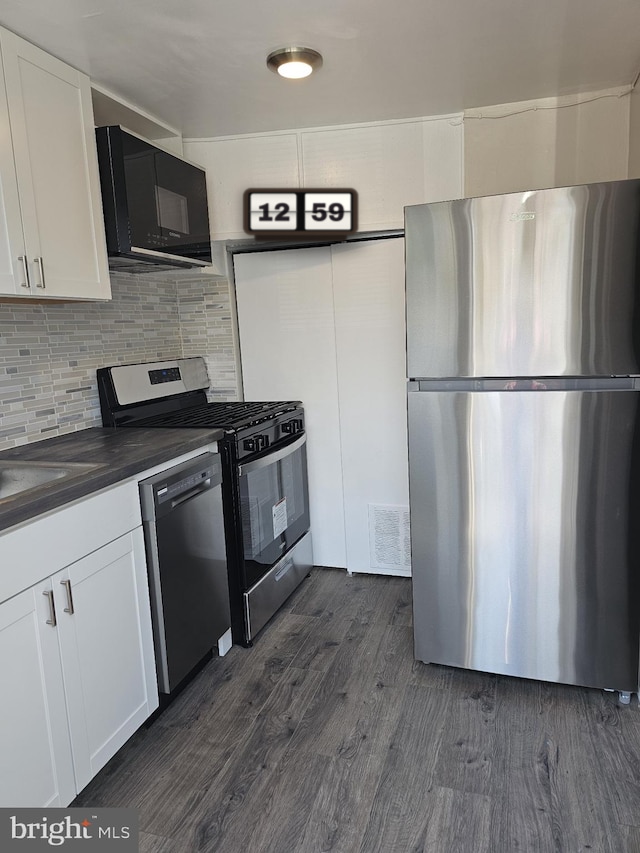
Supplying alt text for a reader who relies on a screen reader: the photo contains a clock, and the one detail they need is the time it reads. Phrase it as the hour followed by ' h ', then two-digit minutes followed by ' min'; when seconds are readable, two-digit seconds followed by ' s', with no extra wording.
12 h 59 min
